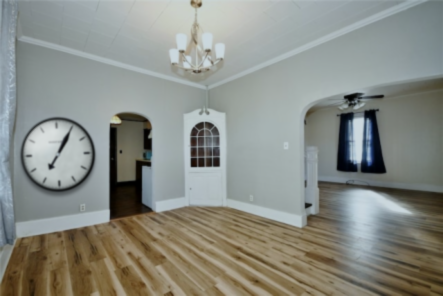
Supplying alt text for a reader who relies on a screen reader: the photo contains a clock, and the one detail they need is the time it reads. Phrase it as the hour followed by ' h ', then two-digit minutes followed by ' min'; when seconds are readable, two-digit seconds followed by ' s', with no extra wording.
7 h 05 min
